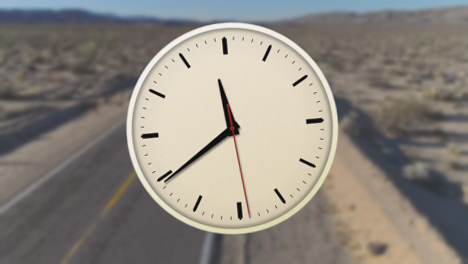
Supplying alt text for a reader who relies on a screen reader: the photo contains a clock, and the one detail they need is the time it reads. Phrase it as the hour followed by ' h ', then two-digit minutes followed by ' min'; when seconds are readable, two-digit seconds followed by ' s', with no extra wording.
11 h 39 min 29 s
